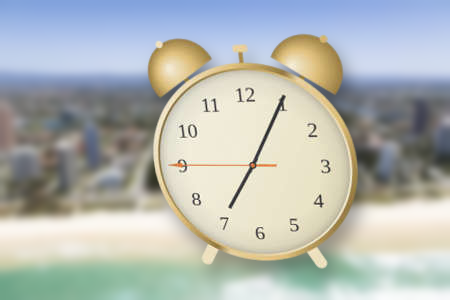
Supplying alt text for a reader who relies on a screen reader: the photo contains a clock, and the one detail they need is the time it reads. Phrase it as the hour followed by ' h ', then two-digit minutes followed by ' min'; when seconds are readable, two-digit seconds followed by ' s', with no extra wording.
7 h 04 min 45 s
